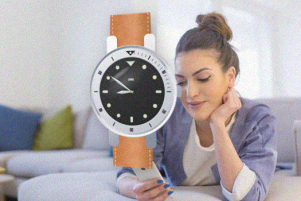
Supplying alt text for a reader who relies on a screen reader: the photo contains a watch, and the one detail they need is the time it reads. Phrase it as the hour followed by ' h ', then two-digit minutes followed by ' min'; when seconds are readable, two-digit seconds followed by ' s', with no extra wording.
8 h 51 min
